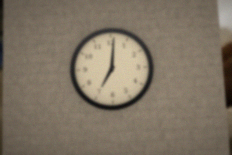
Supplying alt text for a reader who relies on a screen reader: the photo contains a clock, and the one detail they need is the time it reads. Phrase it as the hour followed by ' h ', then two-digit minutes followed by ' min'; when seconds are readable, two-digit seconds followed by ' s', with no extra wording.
7 h 01 min
